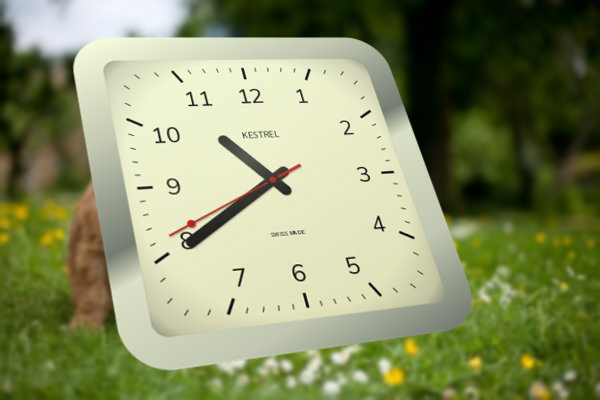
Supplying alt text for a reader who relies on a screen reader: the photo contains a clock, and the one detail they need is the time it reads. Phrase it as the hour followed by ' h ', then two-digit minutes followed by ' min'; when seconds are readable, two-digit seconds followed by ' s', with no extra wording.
10 h 39 min 41 s
